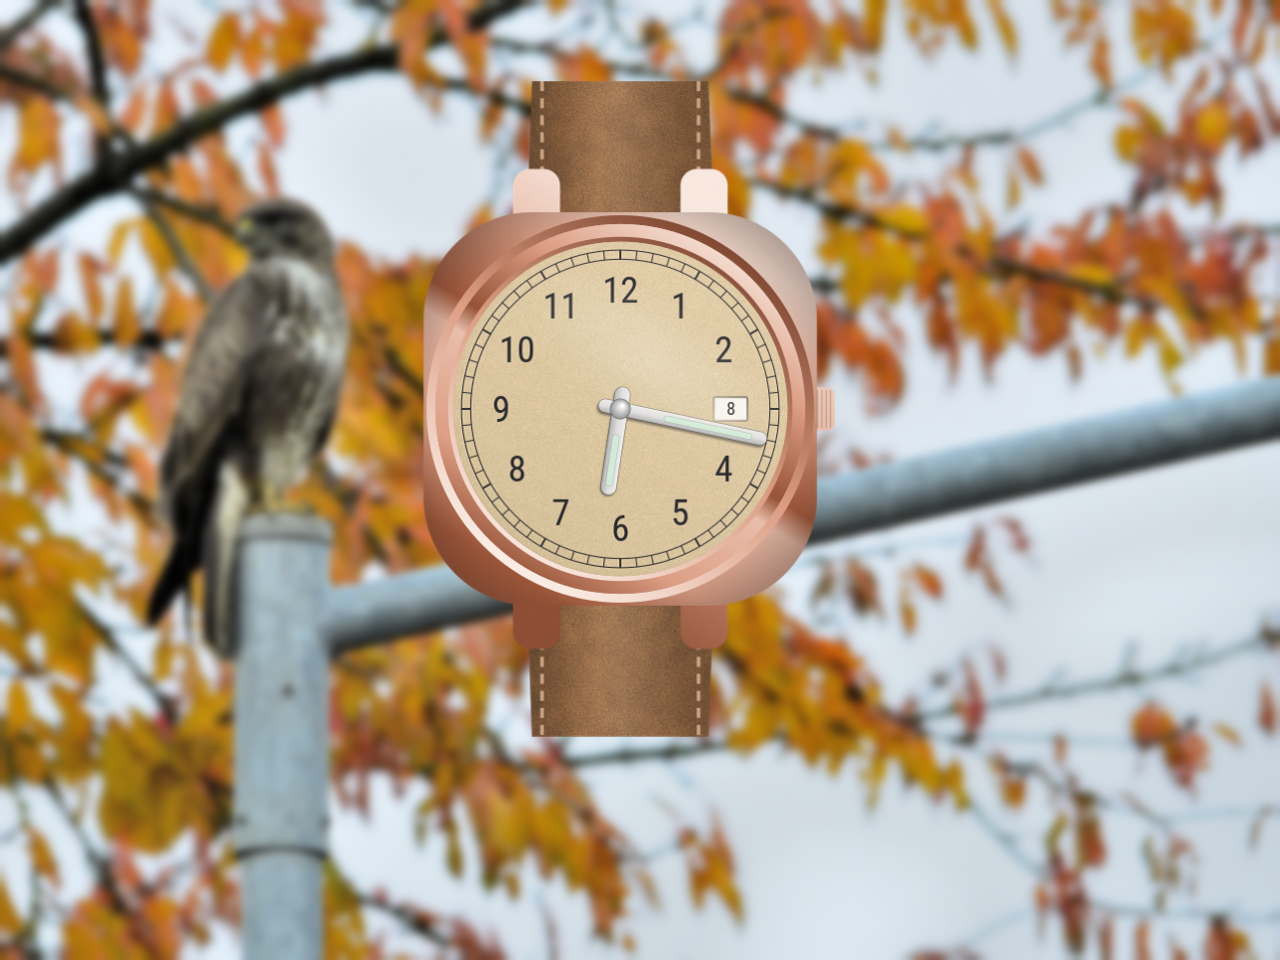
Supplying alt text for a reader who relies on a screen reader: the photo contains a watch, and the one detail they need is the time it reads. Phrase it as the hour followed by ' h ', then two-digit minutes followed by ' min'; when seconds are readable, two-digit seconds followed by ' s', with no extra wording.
6 h 17 min
